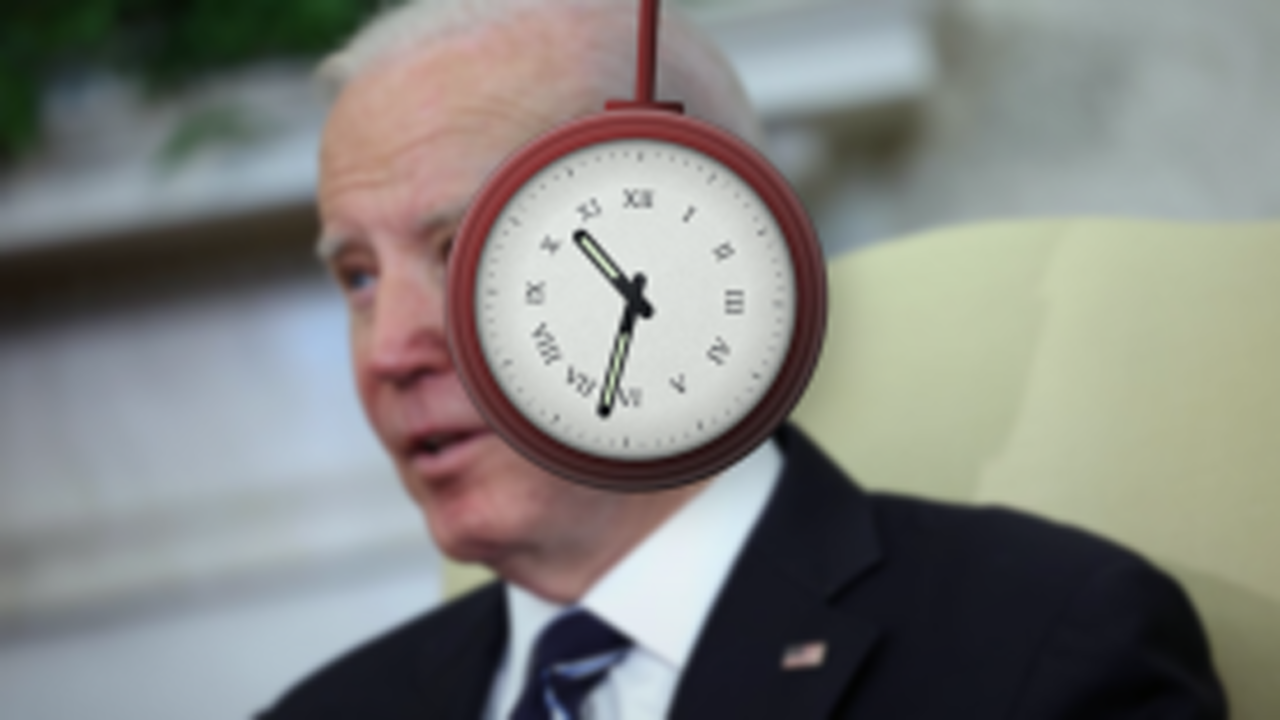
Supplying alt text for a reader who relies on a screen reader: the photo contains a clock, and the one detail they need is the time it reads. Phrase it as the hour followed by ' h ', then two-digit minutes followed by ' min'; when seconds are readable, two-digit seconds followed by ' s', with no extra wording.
10 h 32 min
